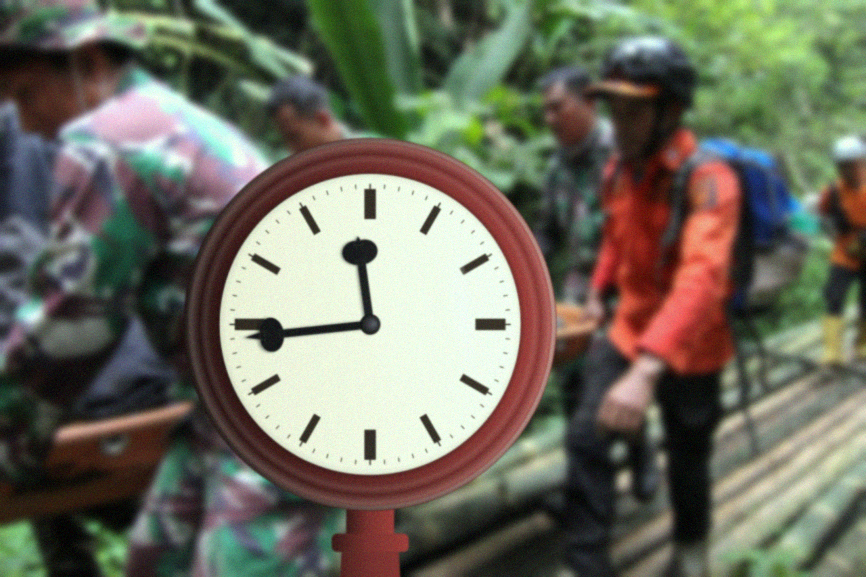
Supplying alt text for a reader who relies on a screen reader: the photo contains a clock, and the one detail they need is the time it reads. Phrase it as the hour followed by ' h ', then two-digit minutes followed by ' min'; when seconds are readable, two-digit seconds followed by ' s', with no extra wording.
11 h 44 min
